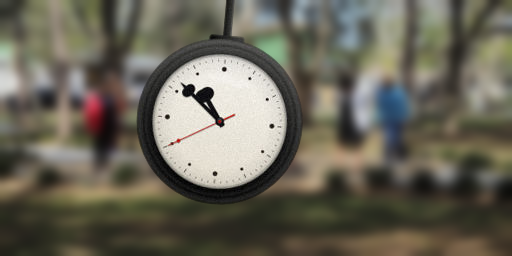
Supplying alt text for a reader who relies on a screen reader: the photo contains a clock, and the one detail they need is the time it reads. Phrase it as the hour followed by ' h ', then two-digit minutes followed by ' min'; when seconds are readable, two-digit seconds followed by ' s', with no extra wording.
10 h 51 min 40 s
